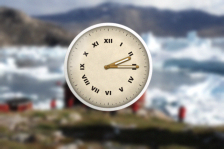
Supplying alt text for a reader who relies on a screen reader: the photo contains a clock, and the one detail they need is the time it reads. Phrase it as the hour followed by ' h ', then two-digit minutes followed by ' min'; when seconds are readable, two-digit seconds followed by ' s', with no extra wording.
2 h 15 min
